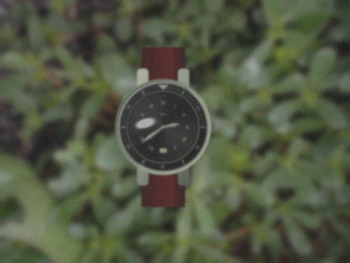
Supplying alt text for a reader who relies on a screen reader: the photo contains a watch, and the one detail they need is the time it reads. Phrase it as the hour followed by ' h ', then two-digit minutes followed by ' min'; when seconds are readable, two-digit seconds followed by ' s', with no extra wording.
2 h 39 min
